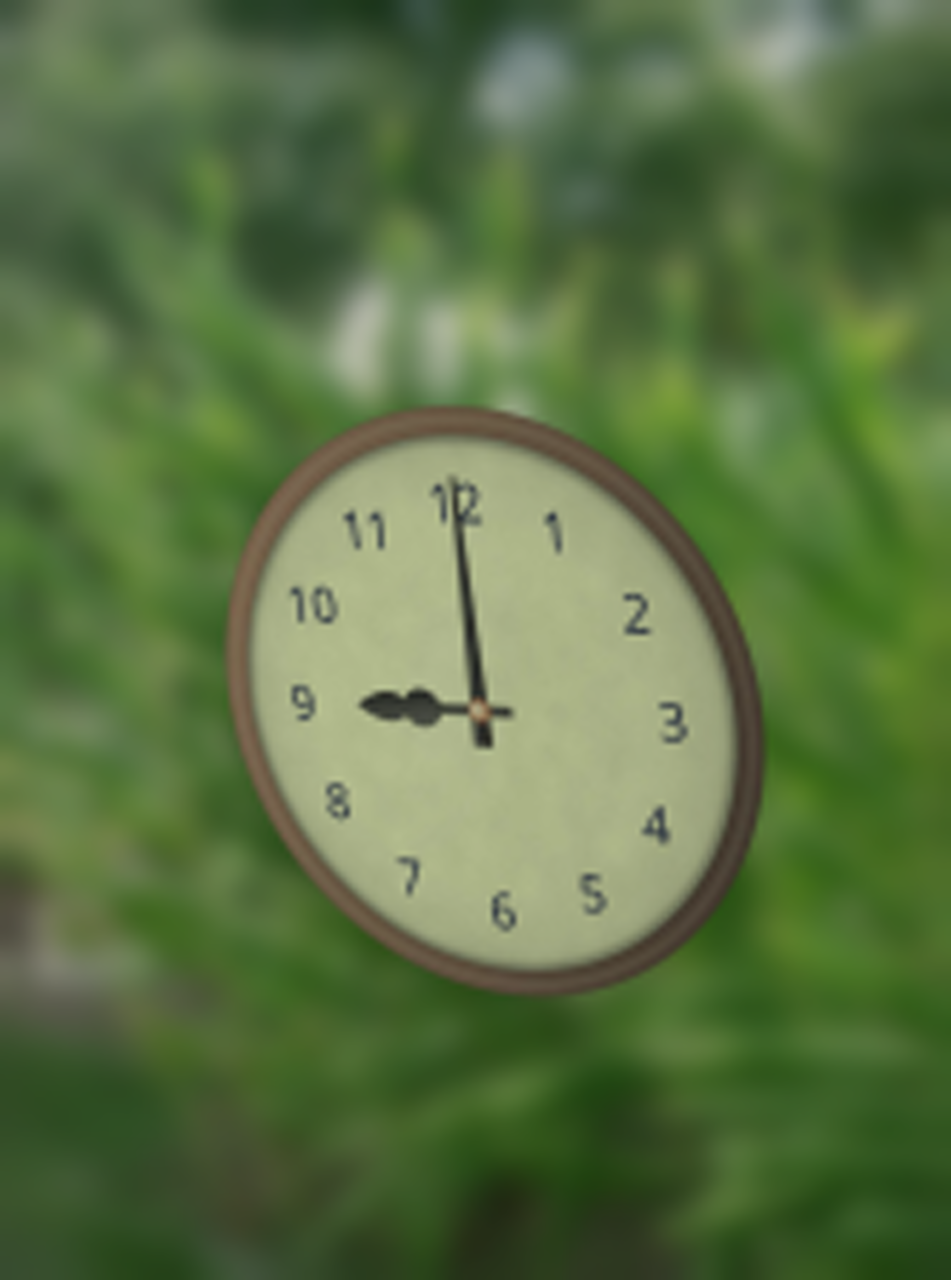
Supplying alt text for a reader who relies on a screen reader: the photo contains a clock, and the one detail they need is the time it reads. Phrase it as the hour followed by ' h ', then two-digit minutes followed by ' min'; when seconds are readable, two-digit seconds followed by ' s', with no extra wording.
9 h 00 min
